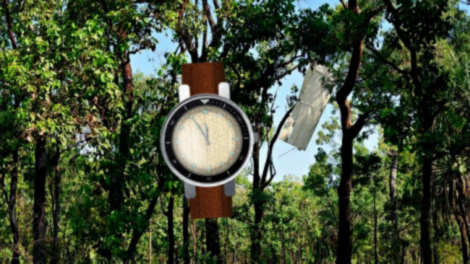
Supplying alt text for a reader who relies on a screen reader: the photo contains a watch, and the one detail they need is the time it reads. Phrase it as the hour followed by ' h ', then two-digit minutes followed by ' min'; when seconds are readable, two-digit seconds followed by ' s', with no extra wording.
11 h 55 min
